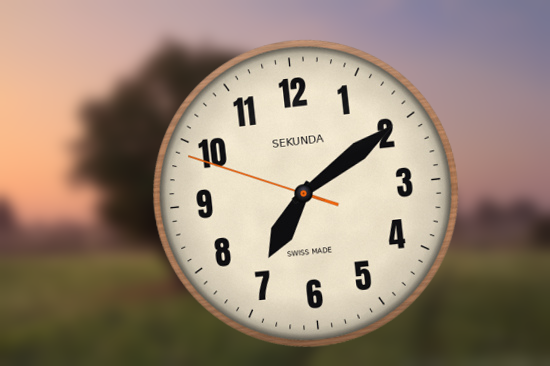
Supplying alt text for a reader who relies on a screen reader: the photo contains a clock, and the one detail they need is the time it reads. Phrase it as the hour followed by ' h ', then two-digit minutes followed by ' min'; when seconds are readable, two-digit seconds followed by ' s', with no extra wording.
7 h 09 min 49 s
